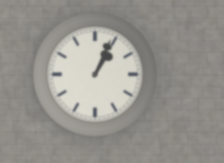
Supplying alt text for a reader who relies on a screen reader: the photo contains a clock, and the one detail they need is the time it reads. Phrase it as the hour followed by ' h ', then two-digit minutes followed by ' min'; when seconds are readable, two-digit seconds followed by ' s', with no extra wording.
1 h 04 min
